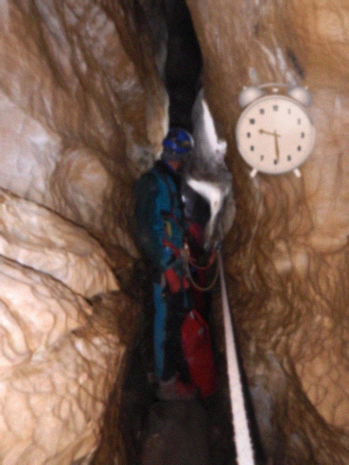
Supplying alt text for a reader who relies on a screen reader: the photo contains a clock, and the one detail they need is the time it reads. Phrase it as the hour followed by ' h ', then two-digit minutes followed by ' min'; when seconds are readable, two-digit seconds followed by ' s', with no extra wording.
9 h 29 min
